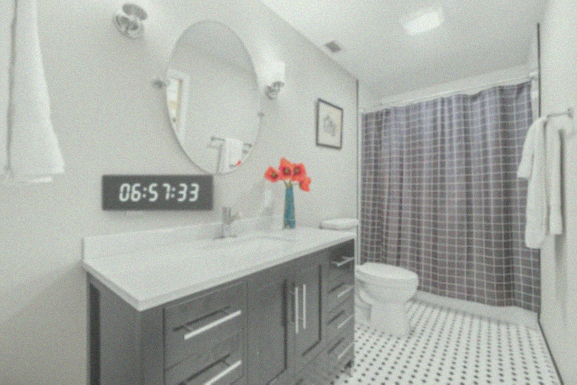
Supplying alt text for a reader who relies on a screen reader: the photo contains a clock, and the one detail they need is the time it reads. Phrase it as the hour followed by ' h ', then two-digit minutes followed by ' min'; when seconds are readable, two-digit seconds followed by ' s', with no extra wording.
6 h 57 min 33 s
